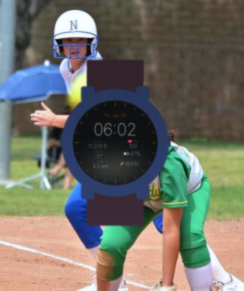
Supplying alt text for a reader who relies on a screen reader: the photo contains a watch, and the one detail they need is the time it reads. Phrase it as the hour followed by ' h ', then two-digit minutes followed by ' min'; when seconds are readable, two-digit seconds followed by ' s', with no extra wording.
6 h 02 min
